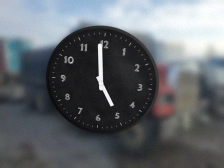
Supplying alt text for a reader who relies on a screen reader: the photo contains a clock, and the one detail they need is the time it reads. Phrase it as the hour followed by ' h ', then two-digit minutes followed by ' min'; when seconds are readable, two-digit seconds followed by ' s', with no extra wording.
4 h 59 min
